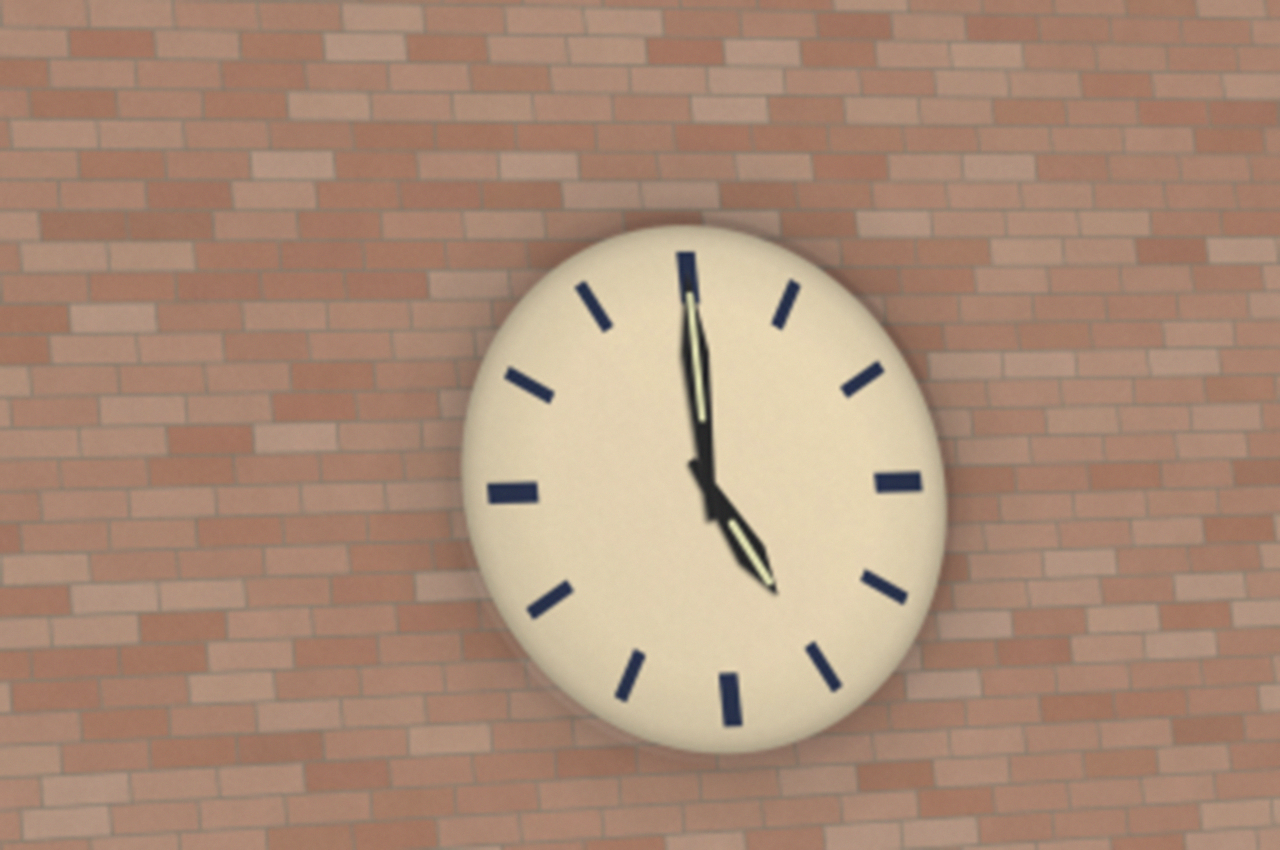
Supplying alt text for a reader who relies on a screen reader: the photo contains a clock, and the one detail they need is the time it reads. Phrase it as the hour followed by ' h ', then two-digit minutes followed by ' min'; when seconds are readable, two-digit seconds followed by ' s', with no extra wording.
5 h 00 min
